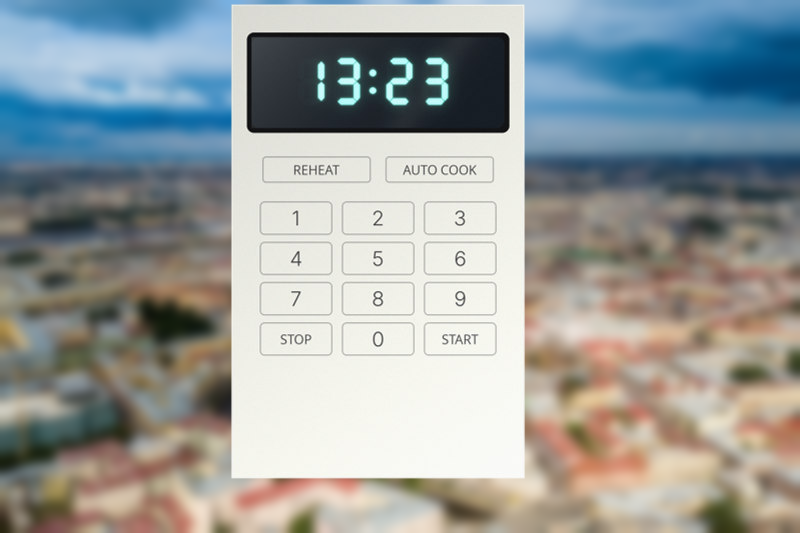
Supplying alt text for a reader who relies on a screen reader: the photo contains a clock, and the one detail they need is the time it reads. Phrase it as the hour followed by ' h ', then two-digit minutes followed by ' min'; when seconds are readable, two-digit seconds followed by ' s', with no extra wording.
13 h 23 min
